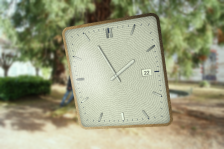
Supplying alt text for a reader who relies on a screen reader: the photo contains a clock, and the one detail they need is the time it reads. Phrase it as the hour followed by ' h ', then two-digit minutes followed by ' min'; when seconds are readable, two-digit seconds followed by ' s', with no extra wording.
1 h 56 min
